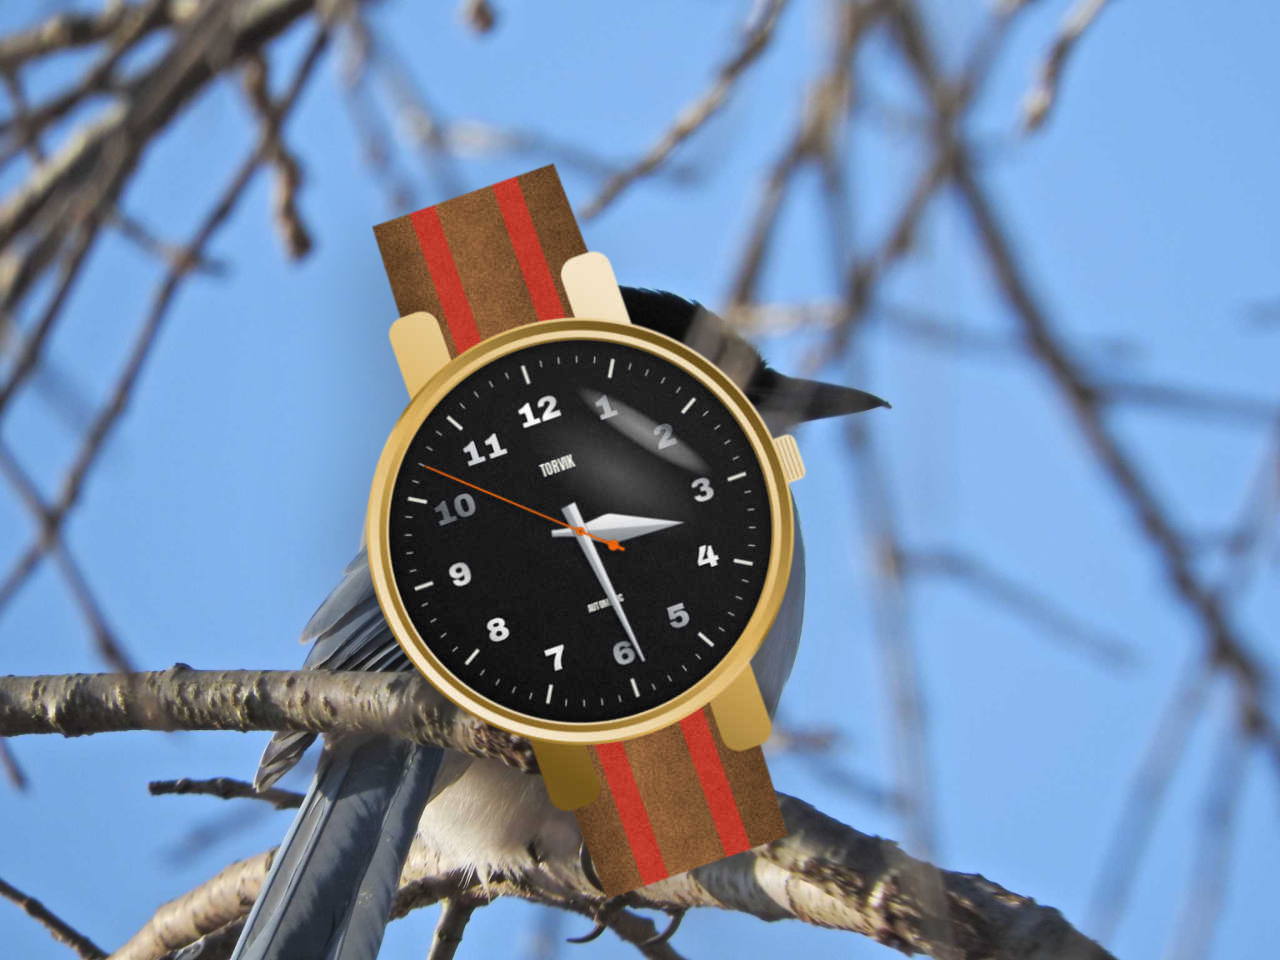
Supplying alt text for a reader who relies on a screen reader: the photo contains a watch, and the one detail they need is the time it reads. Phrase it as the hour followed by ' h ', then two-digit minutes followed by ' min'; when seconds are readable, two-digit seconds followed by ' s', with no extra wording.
3 h 28 min 52 s
